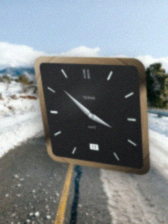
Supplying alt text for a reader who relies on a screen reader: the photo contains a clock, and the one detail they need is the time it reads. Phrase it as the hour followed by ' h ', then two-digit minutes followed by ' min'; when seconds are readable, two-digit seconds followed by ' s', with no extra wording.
3 h 52 min
